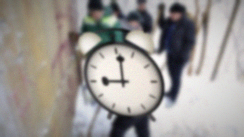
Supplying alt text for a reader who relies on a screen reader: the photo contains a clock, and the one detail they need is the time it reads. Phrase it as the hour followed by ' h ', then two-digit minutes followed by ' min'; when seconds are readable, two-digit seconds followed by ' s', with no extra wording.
9 h 01 min
